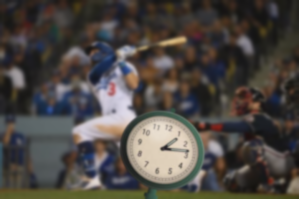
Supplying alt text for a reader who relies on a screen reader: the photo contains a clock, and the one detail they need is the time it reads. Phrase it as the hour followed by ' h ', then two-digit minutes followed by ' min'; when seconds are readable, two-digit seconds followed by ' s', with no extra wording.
1 h 13 min
